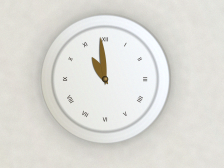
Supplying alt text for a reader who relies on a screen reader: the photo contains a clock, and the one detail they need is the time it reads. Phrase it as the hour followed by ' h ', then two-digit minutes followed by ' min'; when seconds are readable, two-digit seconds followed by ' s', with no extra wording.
10 h 59 min
